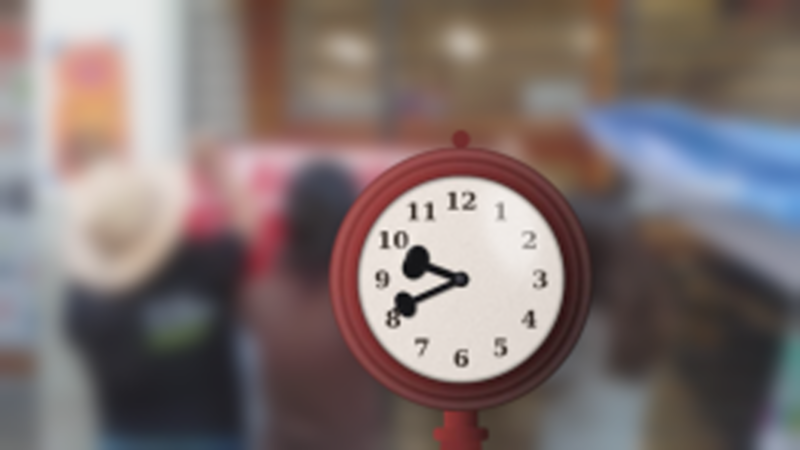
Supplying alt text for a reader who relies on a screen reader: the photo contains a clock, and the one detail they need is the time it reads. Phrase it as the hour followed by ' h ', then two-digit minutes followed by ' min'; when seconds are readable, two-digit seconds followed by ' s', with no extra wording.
9 h 41 min
